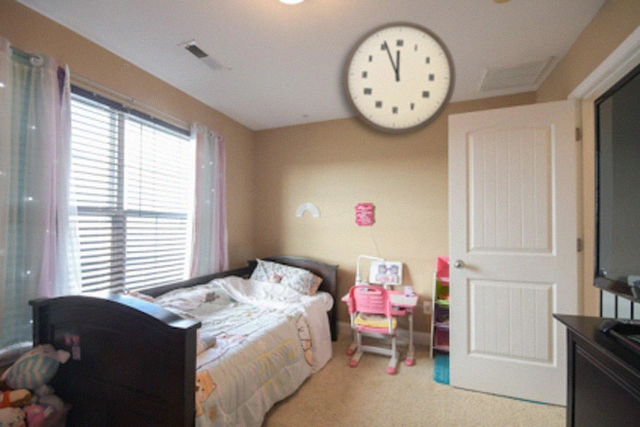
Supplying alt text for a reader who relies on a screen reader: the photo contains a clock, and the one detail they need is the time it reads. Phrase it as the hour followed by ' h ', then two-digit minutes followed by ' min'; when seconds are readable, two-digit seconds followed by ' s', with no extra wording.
11 h 56 min
